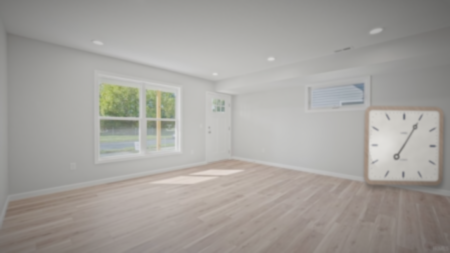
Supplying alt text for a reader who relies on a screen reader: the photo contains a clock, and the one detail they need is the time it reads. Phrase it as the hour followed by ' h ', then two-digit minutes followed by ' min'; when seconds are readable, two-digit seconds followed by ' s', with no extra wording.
7 h 05 min
